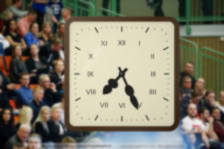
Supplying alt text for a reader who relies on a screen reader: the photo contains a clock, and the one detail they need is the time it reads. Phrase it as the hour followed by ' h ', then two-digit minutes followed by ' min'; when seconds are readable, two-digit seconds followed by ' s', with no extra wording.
7 h 26 min
